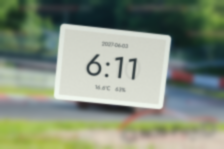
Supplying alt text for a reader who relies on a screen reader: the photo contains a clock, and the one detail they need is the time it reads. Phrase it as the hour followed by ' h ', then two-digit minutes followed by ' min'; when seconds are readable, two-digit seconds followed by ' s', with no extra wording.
6 h 11 min
